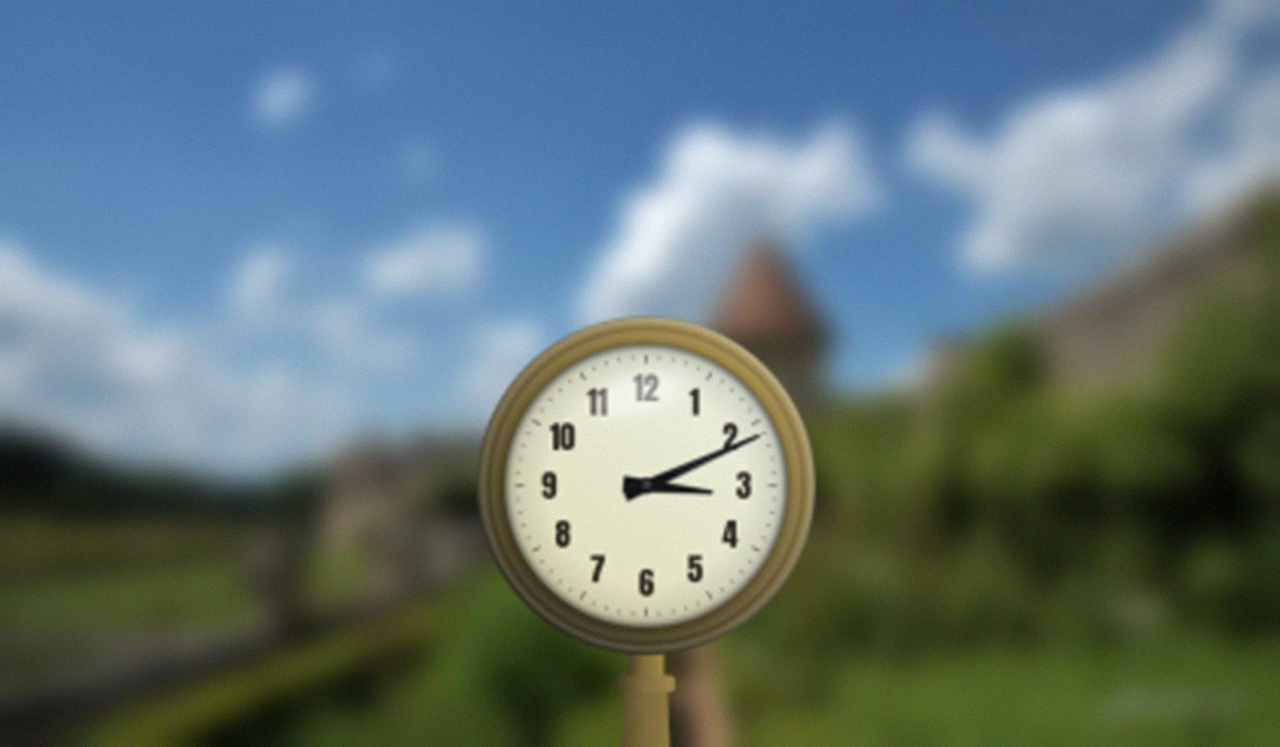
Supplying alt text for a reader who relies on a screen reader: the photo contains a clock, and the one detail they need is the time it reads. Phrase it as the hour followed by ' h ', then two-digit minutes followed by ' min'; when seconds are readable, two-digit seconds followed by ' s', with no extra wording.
3 h 11 min
